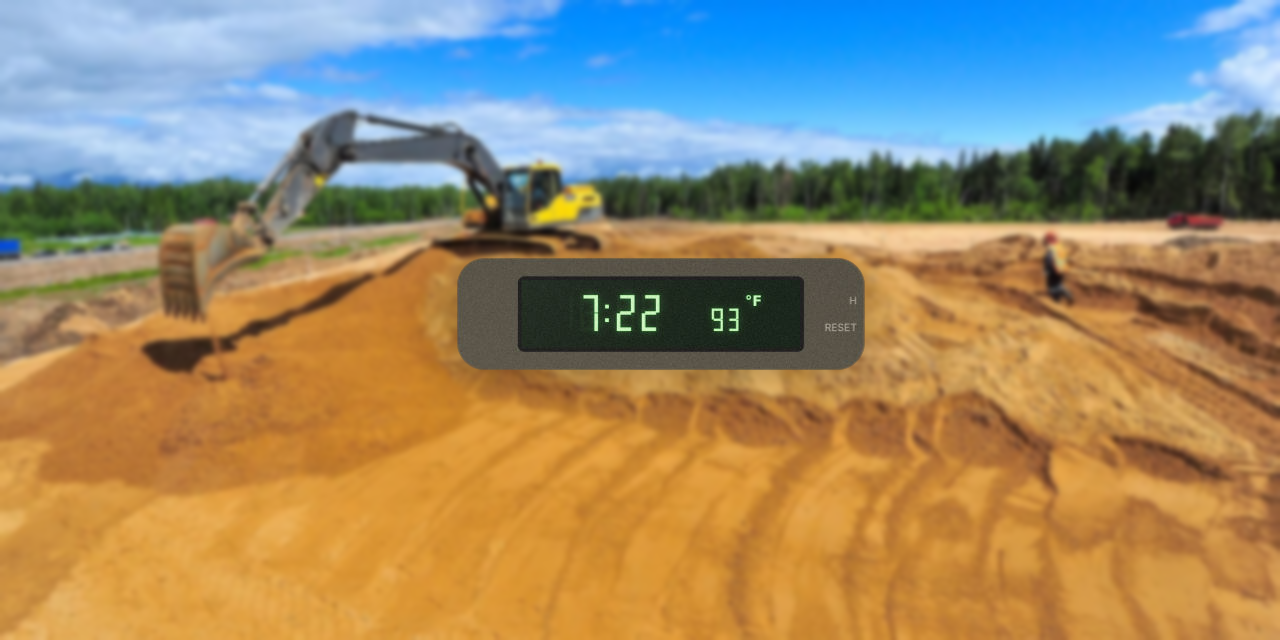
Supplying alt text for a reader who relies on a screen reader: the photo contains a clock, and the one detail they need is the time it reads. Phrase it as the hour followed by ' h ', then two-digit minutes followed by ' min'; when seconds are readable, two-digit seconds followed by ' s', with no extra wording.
7 h 22 min
